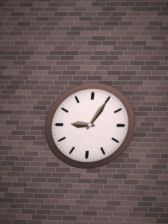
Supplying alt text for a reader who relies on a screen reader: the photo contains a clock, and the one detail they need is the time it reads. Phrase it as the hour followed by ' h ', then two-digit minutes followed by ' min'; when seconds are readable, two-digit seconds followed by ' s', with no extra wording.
9 h 05 min
